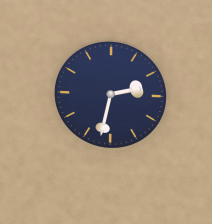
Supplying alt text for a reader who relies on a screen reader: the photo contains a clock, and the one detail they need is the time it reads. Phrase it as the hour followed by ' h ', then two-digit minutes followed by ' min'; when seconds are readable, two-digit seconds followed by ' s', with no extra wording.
2 h 32 min
